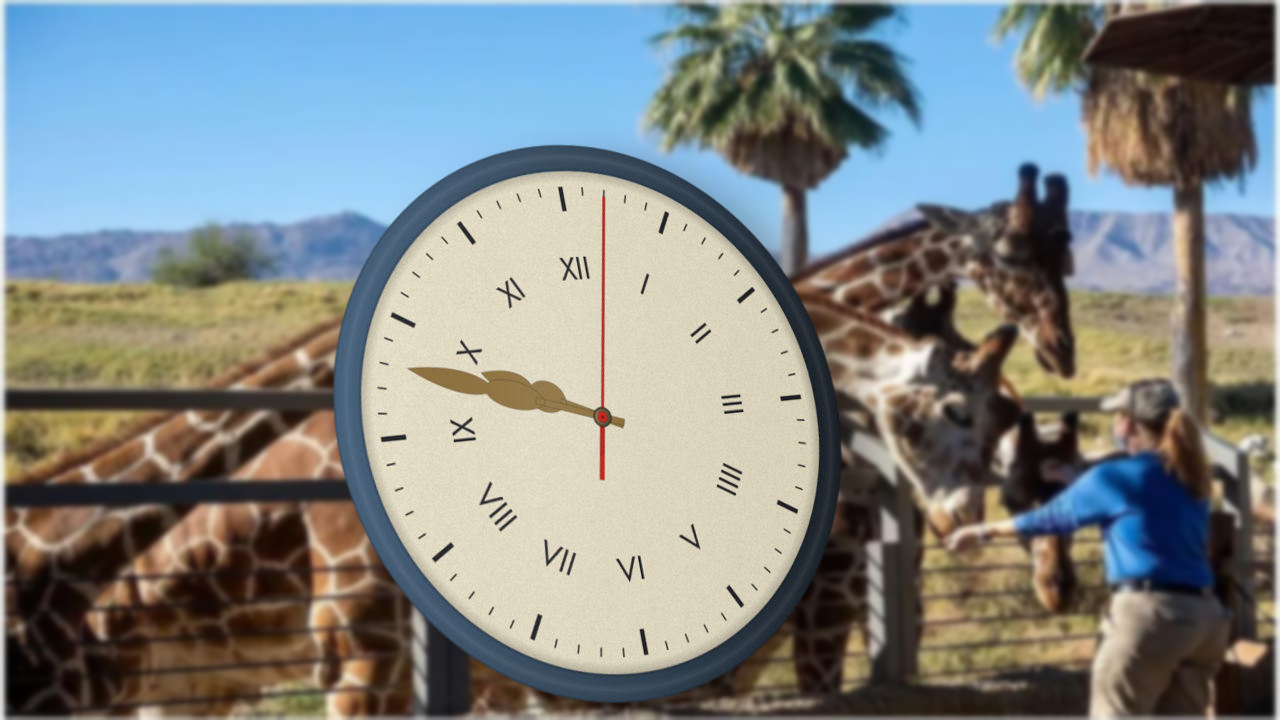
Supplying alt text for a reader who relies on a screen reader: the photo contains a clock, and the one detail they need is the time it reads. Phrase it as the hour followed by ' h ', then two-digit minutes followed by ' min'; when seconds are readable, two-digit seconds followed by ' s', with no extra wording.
9 h 48 min 02 s
